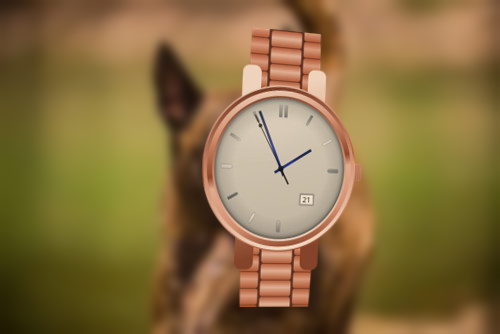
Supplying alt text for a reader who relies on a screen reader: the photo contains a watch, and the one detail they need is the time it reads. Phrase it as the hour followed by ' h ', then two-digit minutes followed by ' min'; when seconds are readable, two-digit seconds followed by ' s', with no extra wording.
1 h 55 min 55 s
